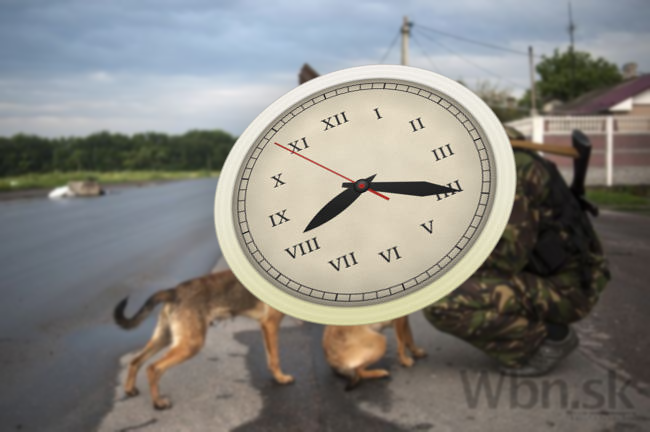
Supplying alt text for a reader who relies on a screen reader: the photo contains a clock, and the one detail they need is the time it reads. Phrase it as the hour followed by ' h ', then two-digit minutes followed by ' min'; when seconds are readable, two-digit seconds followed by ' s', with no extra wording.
8 h 19 min 54 s
